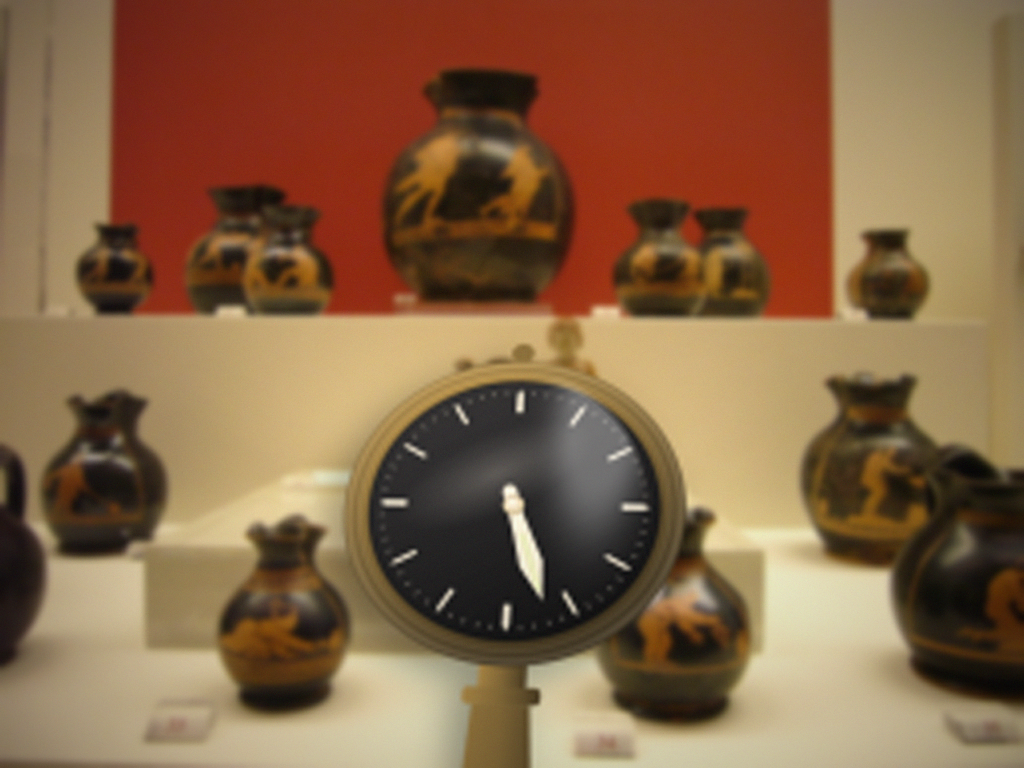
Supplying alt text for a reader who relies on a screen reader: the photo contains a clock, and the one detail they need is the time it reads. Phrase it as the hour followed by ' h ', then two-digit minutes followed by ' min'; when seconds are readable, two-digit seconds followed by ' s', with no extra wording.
5 h 27 min
